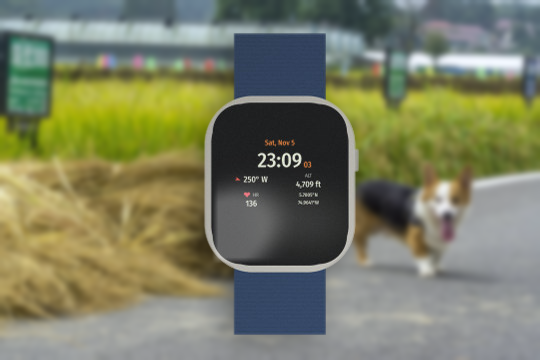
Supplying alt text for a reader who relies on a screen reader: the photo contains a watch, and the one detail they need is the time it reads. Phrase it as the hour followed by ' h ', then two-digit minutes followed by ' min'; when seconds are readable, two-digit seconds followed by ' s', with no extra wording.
23 h 09 min 03 s
